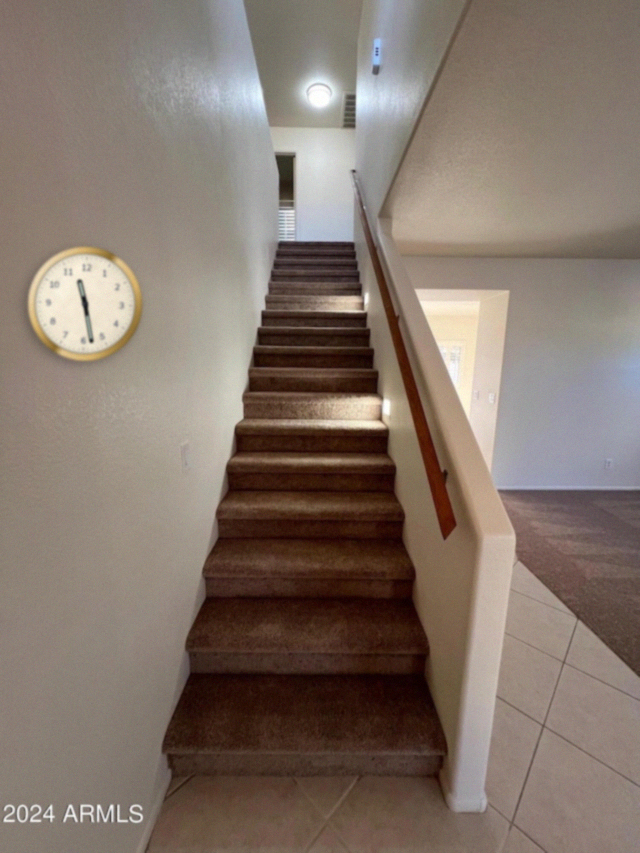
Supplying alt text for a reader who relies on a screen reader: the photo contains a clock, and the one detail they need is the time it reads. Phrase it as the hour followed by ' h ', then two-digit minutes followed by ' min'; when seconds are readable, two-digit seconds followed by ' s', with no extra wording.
11 h 28 min
